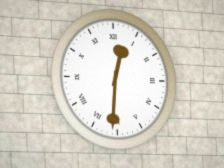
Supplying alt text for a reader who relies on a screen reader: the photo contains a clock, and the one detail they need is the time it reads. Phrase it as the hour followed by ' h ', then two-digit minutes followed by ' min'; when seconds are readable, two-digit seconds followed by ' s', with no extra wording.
12 h 31 min
